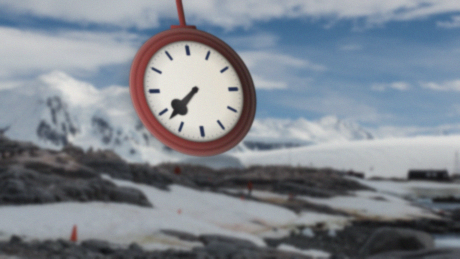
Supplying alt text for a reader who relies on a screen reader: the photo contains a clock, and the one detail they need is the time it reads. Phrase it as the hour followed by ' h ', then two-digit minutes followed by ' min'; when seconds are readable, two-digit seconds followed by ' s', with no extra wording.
7 h 38 min
